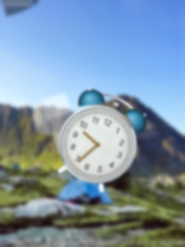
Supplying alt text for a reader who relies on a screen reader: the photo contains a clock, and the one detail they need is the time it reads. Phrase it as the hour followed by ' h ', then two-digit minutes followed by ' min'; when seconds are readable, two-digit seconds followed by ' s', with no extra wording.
9 h 34 min
